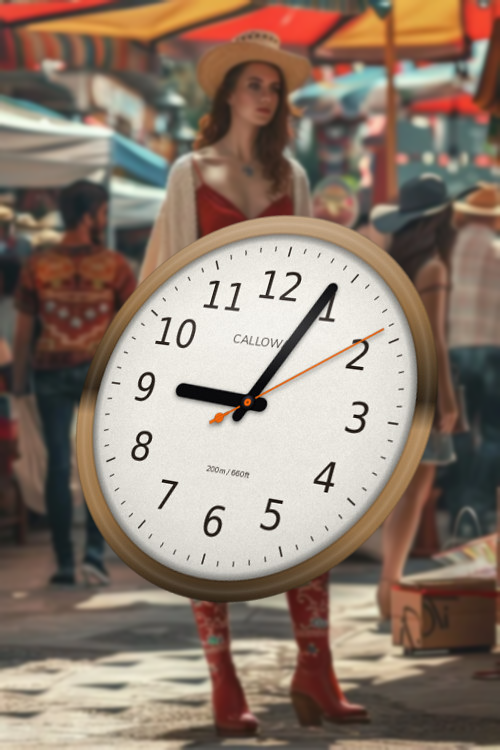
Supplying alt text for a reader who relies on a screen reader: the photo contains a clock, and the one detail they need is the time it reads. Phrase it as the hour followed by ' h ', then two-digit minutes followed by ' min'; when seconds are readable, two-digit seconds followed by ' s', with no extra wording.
9 h 04 min 09 s
